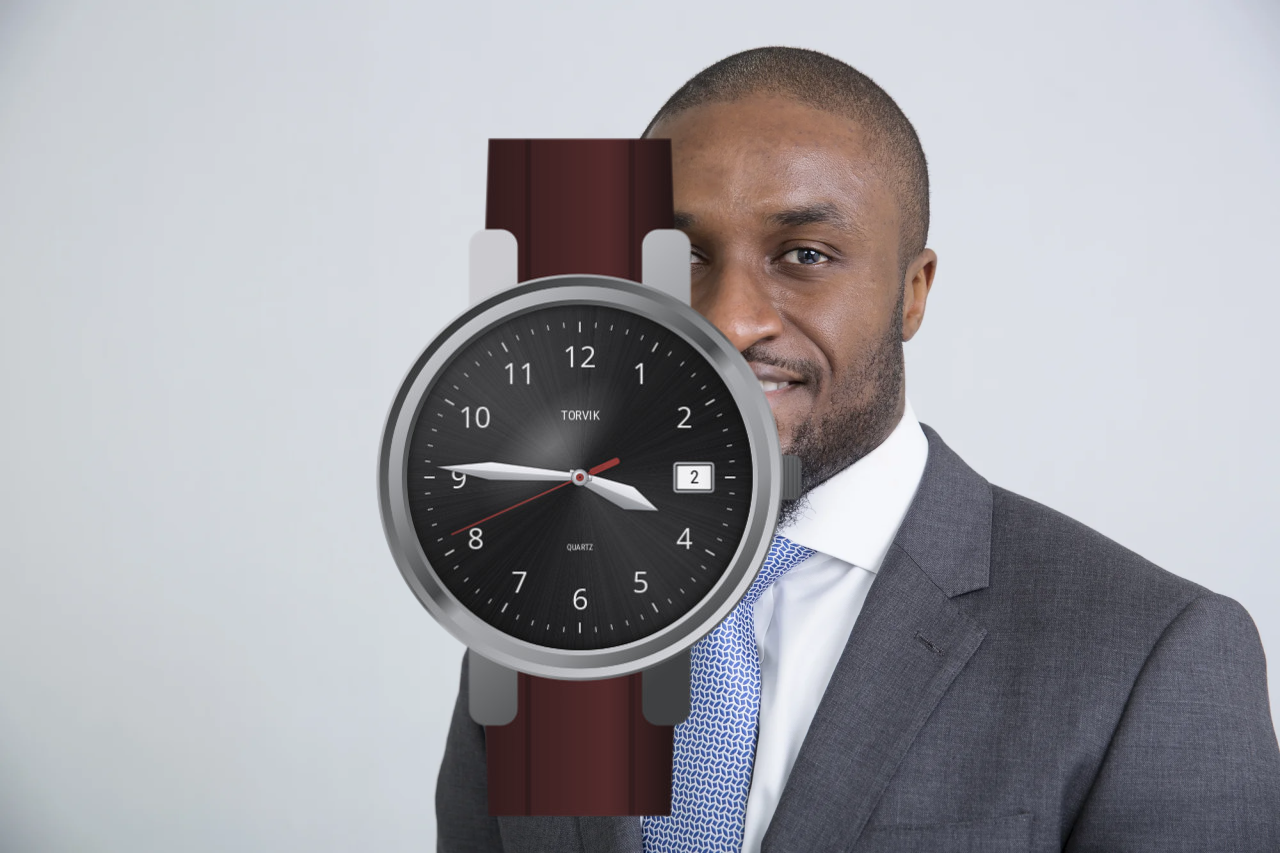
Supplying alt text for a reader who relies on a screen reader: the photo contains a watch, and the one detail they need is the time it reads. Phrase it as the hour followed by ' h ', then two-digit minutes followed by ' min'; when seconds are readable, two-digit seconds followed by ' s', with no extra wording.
3 h 45 min 41 s
